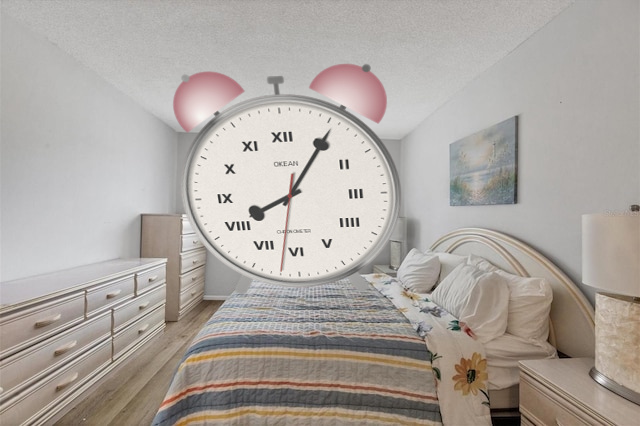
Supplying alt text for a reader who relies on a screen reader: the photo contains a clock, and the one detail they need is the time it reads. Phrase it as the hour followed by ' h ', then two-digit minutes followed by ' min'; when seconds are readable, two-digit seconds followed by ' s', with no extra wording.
8 h 05 min 32 s
